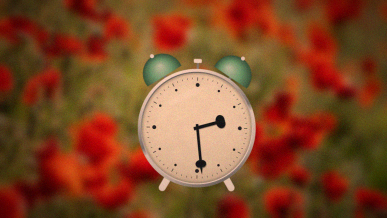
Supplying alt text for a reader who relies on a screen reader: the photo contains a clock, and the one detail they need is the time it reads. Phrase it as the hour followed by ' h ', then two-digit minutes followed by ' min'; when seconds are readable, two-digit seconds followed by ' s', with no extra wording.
2 h 29 min
